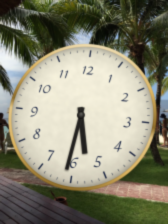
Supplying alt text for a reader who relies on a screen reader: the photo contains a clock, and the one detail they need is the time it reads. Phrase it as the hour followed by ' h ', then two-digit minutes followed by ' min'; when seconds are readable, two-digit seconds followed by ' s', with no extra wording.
5 h 31 min
